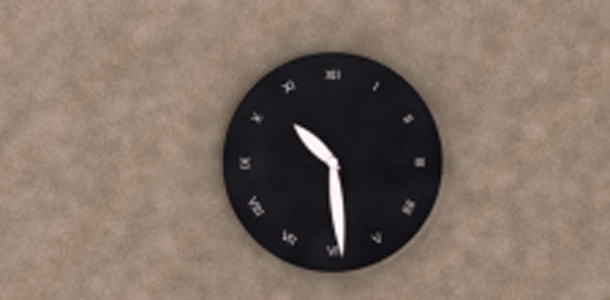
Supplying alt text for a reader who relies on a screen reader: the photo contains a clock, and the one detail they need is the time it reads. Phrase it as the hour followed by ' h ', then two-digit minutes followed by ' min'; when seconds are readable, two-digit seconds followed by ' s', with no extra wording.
10 h 29 min
